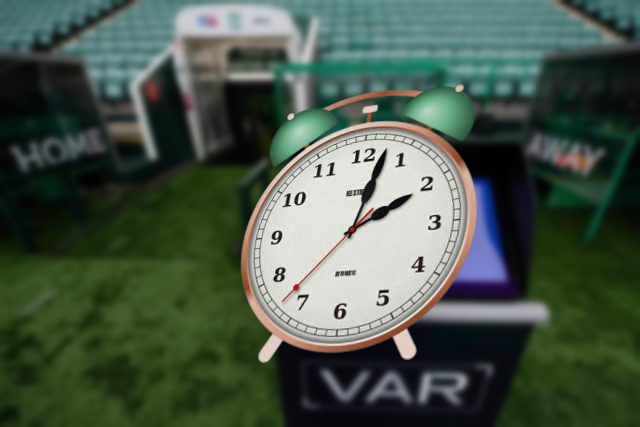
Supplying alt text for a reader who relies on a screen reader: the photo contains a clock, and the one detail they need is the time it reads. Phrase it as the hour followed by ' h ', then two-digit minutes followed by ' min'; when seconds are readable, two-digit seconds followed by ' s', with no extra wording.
2 h 02 min 37 s
